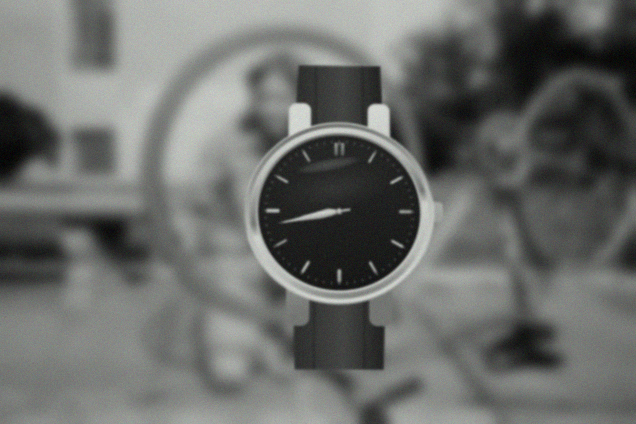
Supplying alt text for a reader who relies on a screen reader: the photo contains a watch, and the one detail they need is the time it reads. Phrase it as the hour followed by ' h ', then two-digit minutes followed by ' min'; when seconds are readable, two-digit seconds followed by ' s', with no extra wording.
8 h 43 min
